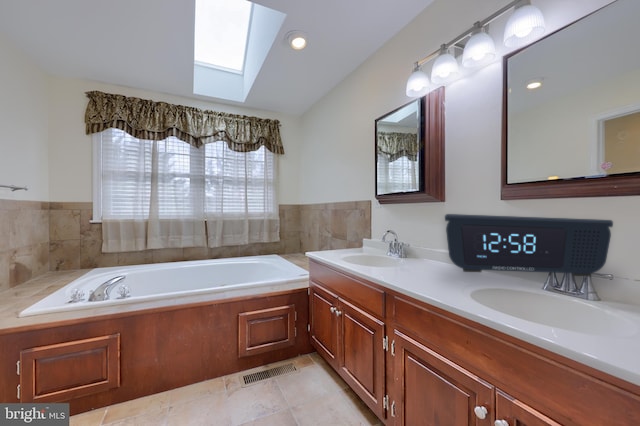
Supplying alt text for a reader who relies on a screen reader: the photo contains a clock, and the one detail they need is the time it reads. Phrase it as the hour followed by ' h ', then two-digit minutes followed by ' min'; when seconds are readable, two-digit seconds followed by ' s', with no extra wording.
12 h 58 min
